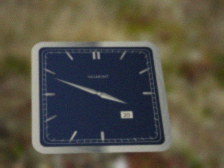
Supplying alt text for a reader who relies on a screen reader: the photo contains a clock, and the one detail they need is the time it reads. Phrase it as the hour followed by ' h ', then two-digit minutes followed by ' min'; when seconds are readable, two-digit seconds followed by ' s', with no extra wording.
3 h 49 min
